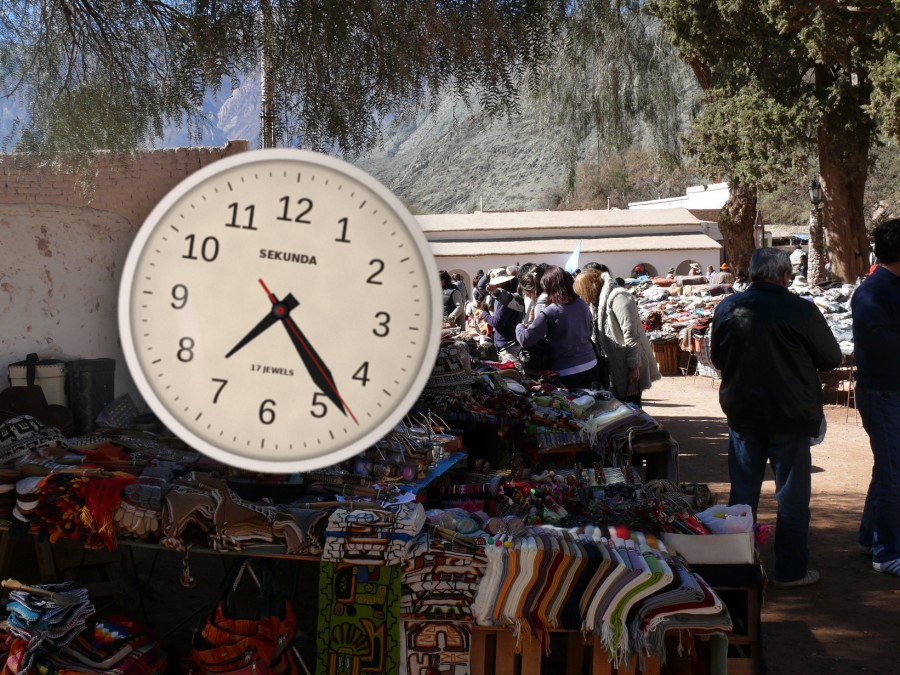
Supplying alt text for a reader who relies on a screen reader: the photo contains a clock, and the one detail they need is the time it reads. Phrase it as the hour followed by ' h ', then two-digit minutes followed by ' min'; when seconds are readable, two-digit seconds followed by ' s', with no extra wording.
7 h 23 min 23 s
